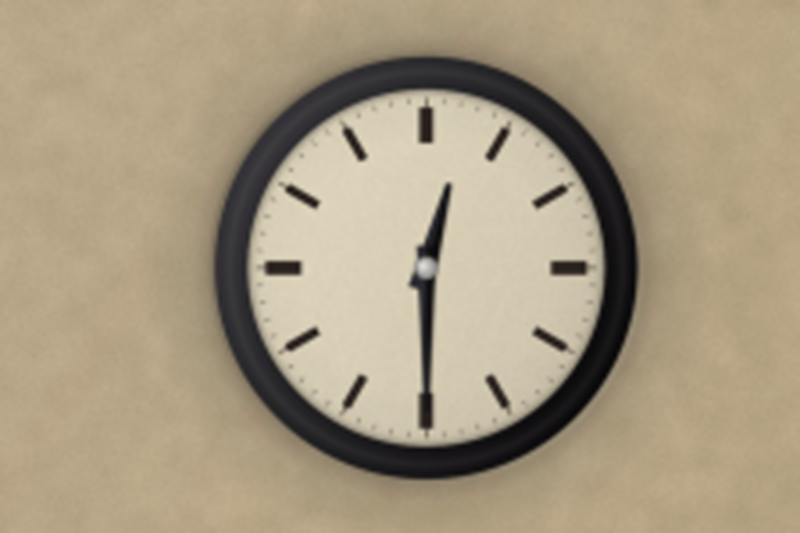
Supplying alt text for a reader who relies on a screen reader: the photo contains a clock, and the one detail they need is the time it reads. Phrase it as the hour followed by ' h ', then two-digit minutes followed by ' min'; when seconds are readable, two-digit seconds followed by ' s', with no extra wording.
12 h 30 min
